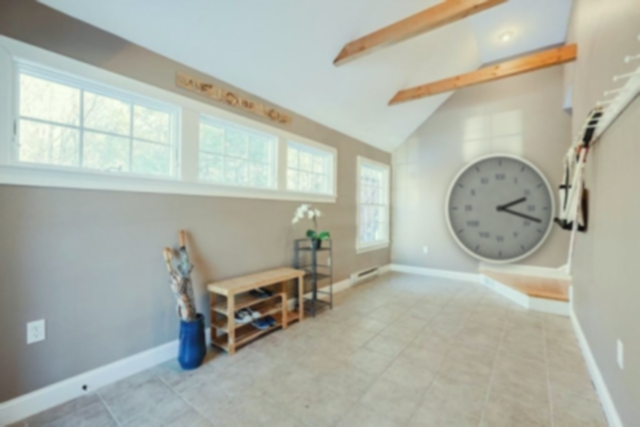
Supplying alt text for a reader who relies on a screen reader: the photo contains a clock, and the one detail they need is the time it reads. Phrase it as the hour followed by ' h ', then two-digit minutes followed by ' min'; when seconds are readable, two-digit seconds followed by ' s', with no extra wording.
2 h 18 min
